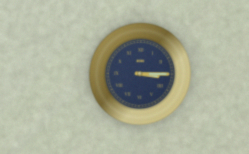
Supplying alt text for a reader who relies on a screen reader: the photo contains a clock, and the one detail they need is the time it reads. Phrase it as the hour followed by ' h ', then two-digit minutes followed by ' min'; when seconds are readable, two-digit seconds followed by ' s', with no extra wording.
3 h 15 min
